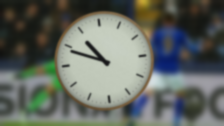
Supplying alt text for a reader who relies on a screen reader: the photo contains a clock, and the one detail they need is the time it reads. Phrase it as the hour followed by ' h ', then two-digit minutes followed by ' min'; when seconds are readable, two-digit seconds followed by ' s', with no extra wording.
10 h 49 min
